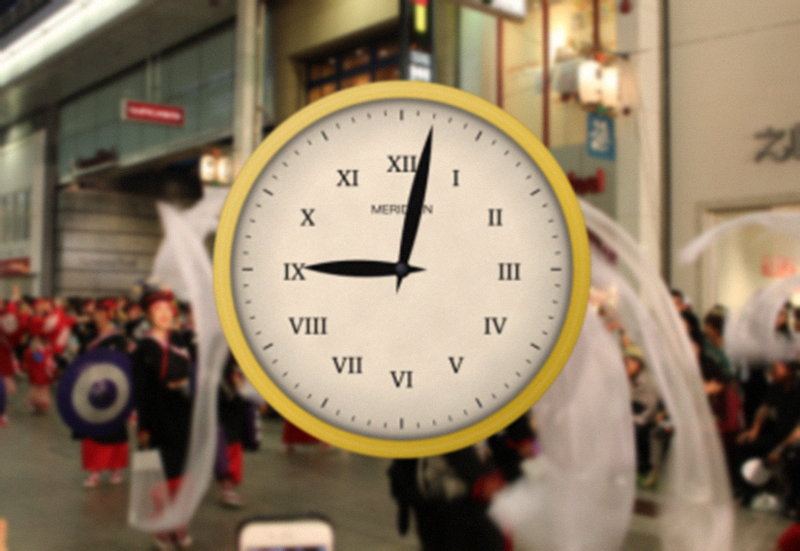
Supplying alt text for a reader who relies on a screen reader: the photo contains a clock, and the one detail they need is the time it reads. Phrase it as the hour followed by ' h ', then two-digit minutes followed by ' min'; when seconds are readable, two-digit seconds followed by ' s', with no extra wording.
9 h 02 min
